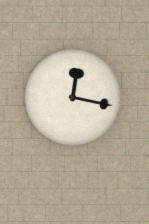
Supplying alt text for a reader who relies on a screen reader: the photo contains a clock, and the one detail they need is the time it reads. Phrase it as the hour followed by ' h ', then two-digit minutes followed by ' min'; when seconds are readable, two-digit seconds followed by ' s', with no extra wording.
12 h 17 min
